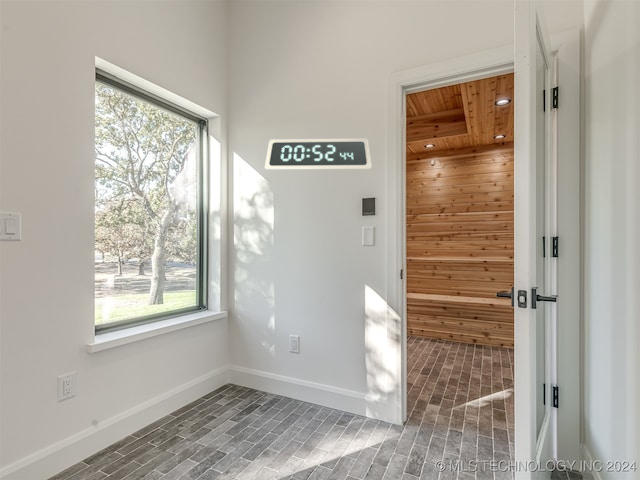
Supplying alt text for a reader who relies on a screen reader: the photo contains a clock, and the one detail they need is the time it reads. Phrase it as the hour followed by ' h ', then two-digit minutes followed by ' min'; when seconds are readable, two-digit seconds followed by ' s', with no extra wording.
0 h 52 min 44 s
